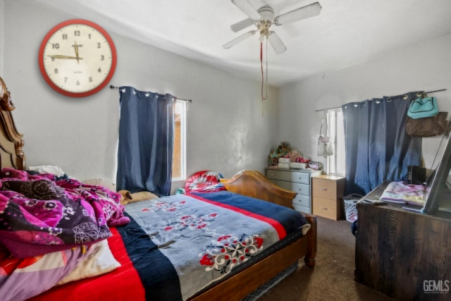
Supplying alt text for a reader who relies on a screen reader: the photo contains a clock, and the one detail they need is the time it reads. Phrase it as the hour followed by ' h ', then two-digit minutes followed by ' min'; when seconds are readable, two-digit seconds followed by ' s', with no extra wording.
11 h 46 min
